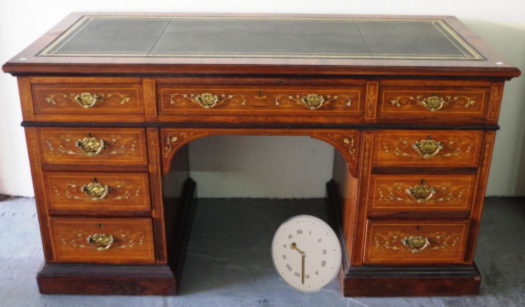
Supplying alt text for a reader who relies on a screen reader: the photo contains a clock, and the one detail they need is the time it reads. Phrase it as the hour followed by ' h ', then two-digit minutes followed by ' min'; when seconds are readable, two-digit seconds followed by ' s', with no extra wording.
10 h 32 min
